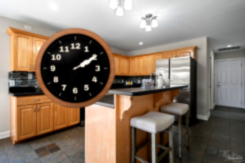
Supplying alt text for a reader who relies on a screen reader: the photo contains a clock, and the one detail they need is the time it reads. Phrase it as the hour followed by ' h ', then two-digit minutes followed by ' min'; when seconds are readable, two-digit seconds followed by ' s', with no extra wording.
2 h 10 min
